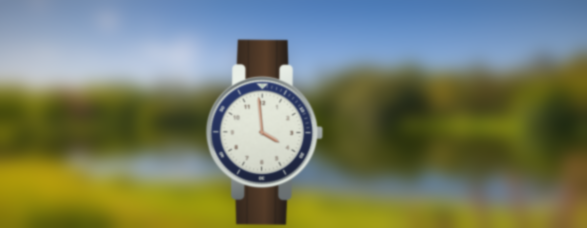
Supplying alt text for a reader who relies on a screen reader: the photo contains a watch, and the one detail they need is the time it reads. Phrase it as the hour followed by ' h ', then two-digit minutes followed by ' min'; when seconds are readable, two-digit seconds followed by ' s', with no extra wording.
3 h 59 min
